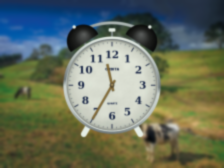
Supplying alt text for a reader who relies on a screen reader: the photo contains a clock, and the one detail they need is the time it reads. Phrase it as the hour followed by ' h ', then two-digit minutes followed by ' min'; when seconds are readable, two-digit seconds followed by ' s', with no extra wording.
11 h 35 min
